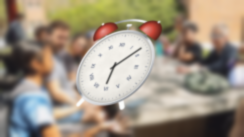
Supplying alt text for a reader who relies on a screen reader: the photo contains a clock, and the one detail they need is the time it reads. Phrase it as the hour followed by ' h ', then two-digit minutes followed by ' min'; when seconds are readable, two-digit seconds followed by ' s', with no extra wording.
6 h 08 min
